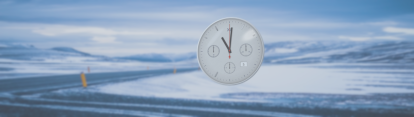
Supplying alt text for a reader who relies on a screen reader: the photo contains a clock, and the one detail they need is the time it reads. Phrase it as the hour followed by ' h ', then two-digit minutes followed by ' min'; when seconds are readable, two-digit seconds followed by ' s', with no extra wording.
11 h 01 min
